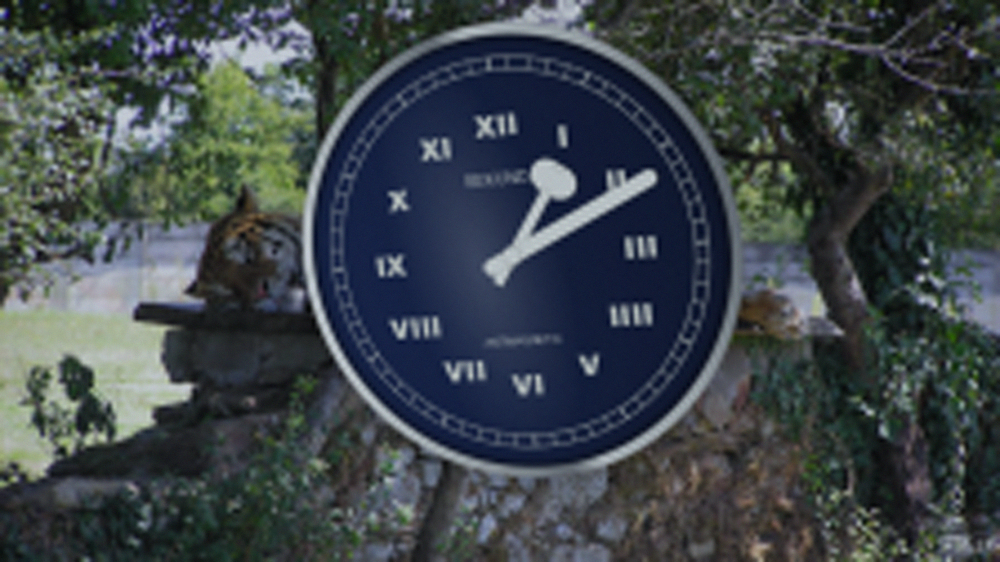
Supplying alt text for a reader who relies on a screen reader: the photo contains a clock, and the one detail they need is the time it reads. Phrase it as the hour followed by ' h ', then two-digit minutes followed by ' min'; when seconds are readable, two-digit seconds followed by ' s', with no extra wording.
1 h 11 min
